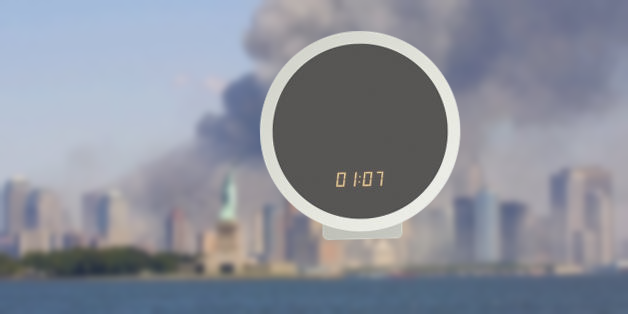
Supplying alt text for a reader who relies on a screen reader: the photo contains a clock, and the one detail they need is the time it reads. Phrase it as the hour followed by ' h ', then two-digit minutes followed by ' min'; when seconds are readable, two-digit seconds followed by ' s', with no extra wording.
1 h 07 min
